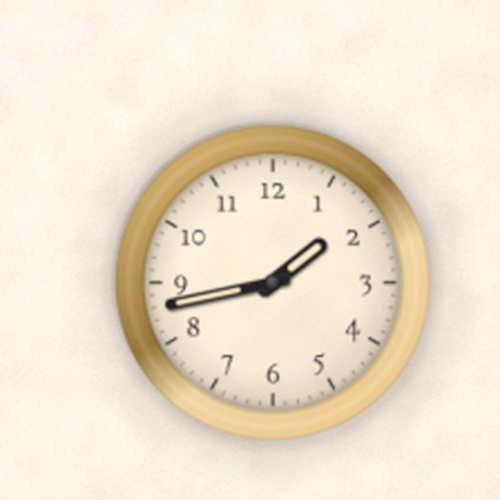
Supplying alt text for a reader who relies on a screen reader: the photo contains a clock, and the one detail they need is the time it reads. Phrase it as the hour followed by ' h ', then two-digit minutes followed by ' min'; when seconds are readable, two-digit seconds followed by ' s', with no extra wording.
1 h 43 min
